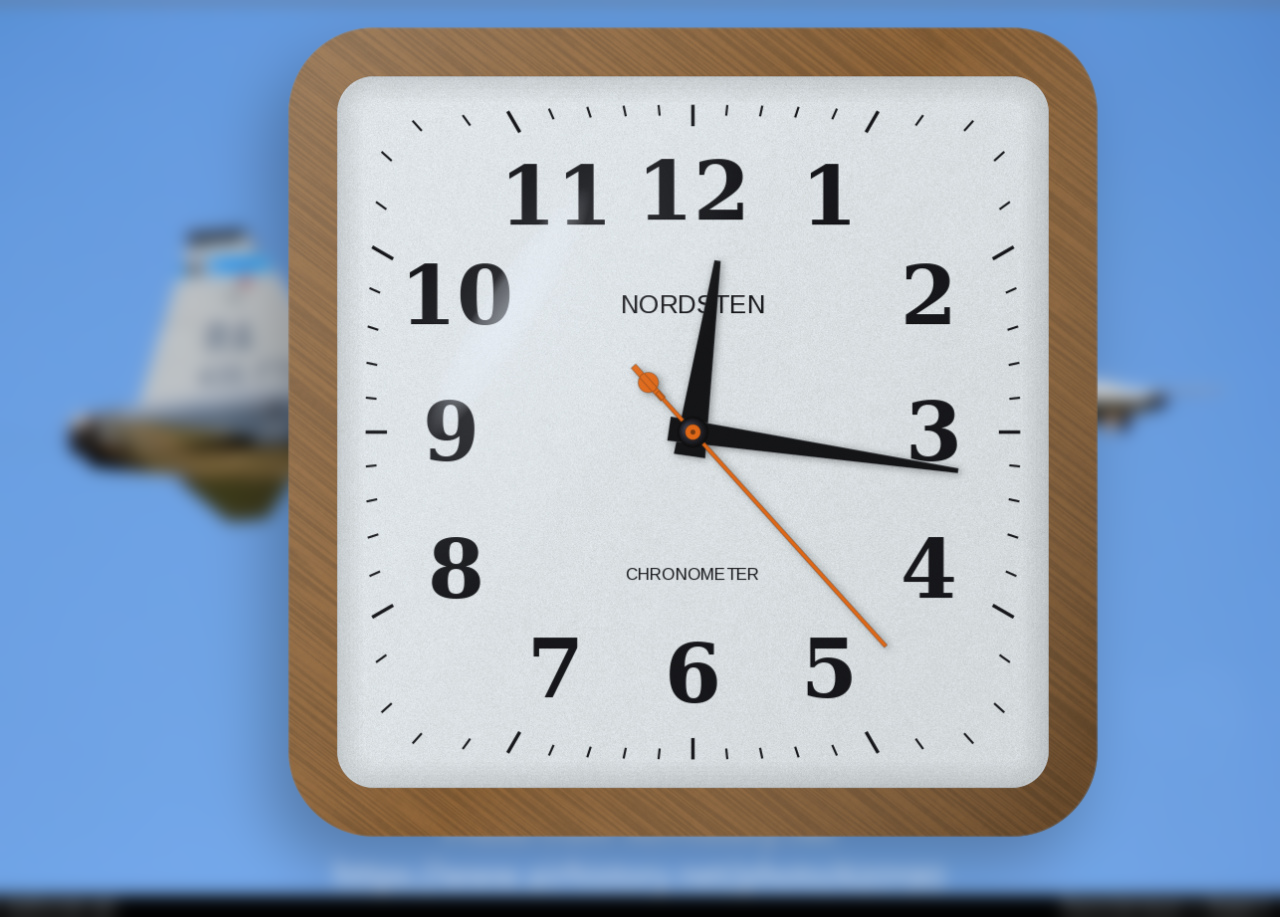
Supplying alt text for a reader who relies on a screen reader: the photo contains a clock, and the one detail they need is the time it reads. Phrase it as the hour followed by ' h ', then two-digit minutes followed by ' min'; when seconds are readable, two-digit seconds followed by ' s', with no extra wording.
12 h 16 min 23 s
